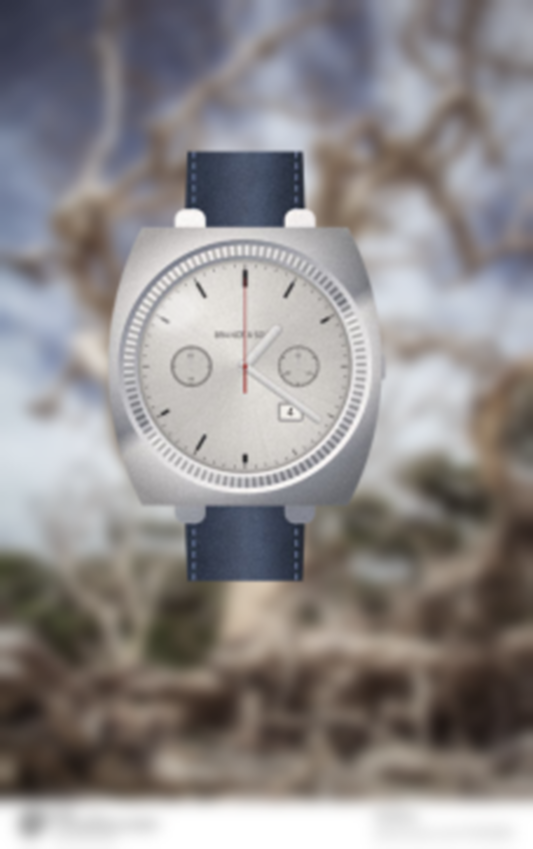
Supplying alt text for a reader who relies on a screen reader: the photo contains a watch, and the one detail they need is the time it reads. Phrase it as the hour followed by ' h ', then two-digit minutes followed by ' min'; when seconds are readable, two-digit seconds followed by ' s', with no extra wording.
1 h 21 min
